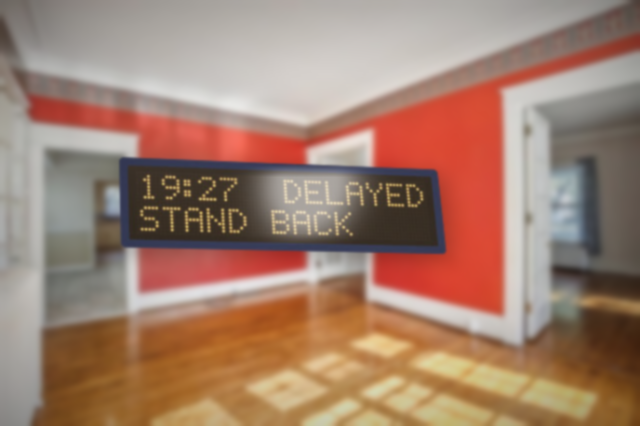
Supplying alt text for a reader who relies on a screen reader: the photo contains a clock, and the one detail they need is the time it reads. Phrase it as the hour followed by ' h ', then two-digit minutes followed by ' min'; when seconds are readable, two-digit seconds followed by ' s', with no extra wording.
19 h 27 min
